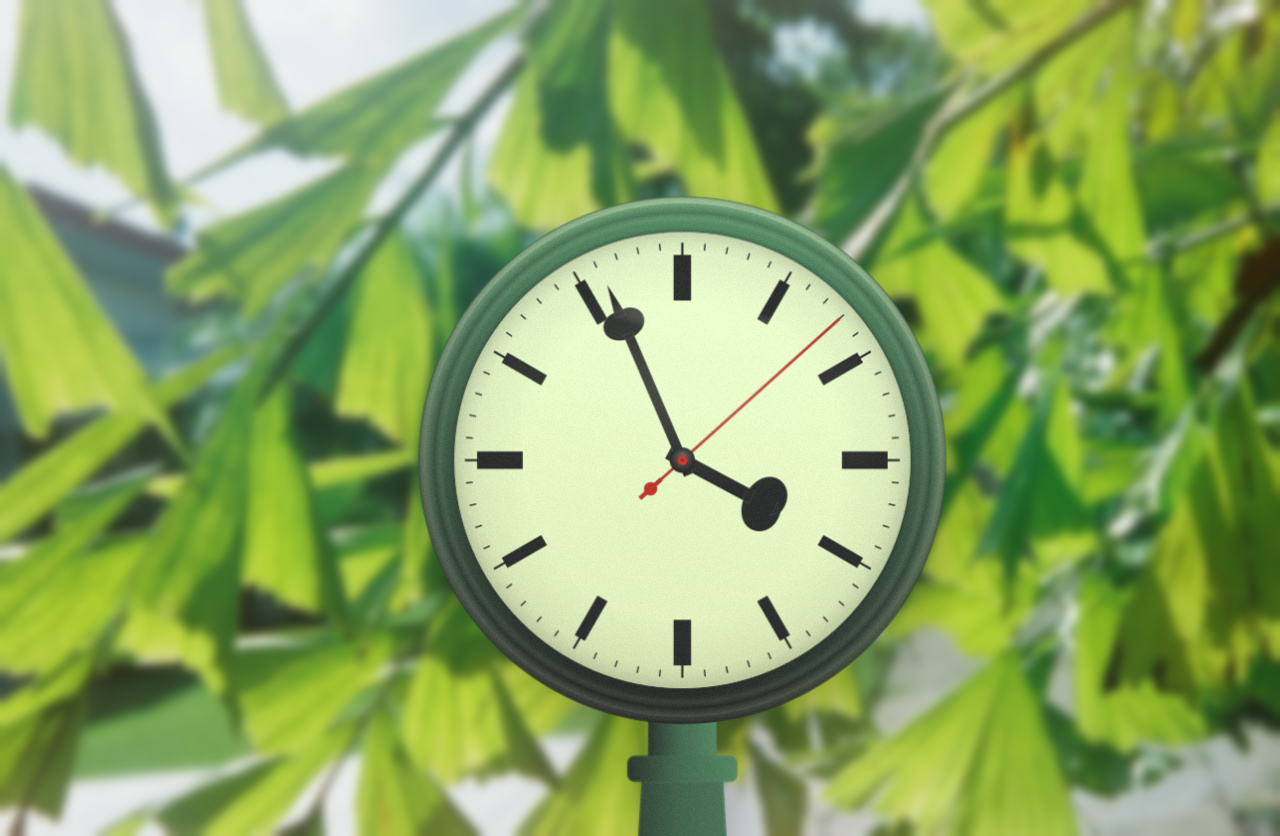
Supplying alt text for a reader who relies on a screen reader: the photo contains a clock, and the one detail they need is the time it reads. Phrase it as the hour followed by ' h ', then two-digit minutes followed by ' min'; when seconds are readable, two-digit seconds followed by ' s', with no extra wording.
3 h 56 min 08 s
